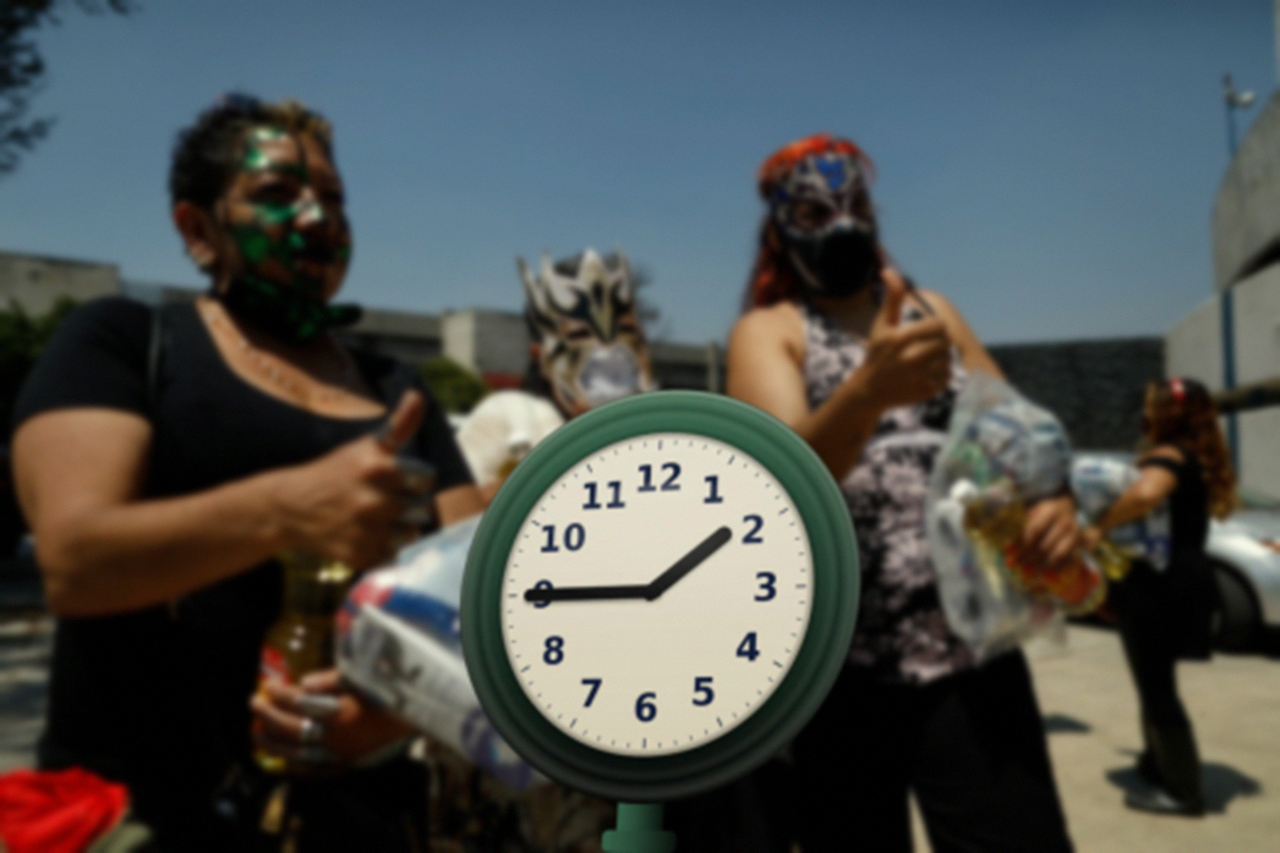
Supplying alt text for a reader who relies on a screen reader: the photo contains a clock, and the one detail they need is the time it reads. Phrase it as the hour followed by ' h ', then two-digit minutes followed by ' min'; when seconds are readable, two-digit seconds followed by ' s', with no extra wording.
1 h 45 min
